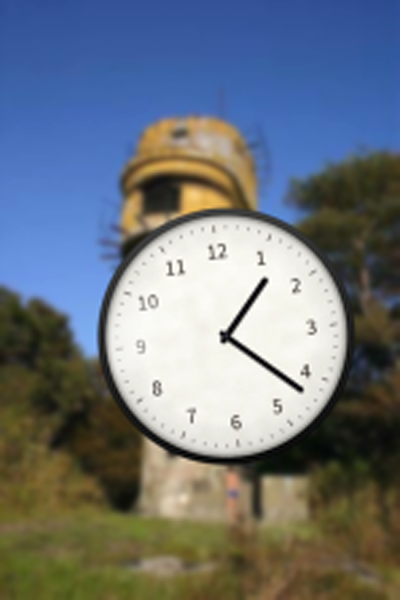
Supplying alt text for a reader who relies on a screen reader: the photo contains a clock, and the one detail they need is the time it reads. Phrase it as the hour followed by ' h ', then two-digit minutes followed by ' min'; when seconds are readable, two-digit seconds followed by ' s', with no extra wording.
1 h 22 min
